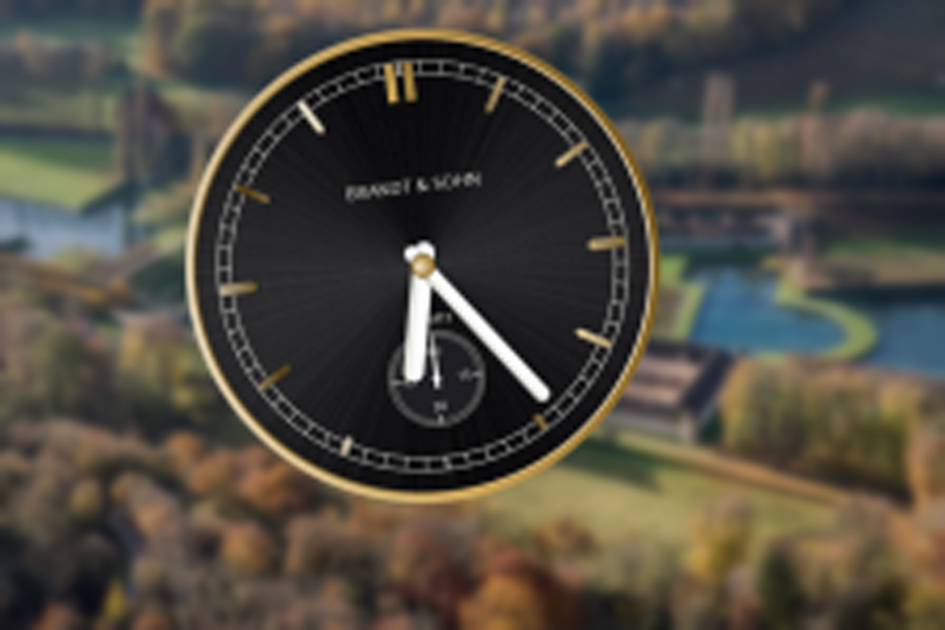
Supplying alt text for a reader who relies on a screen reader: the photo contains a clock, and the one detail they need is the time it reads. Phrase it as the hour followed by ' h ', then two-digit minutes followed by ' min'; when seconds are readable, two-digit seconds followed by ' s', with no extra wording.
6 h 24 min
